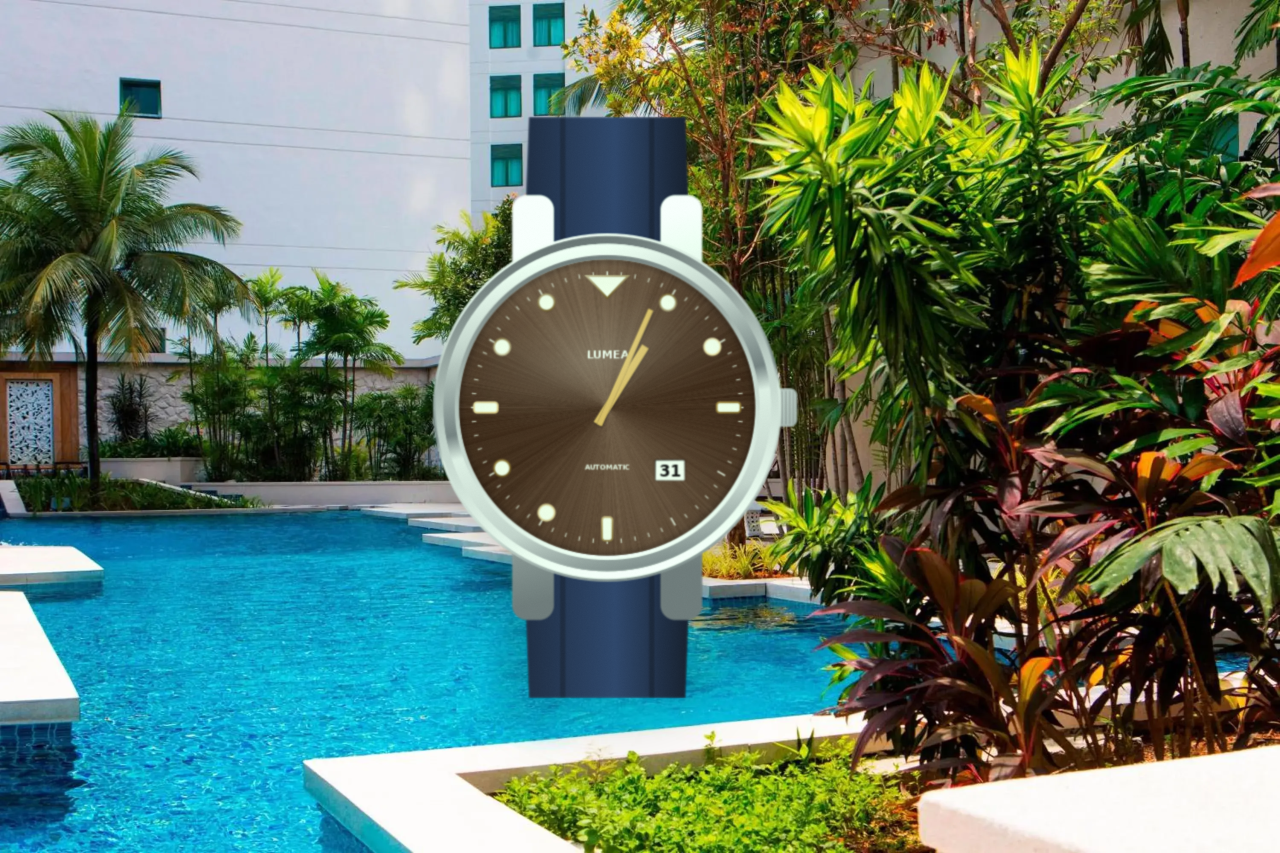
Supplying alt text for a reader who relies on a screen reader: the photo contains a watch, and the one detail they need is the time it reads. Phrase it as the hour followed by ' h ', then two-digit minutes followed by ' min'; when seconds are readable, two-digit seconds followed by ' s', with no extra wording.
1 h 04 min
